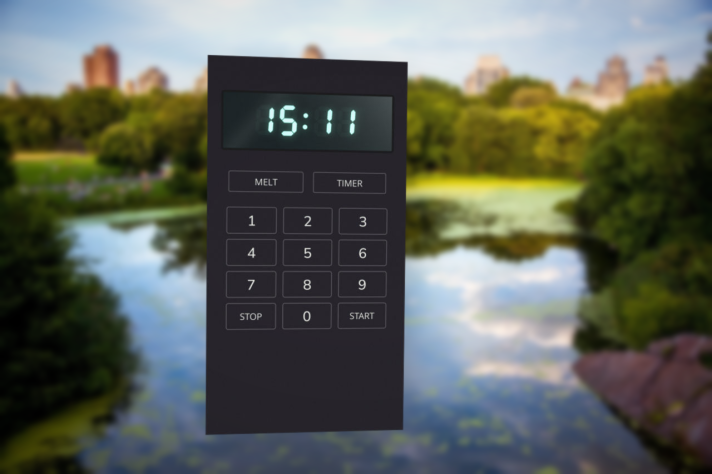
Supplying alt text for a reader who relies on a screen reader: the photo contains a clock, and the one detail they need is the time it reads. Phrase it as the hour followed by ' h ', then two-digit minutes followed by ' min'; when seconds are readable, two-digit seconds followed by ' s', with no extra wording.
15 h 11 min
